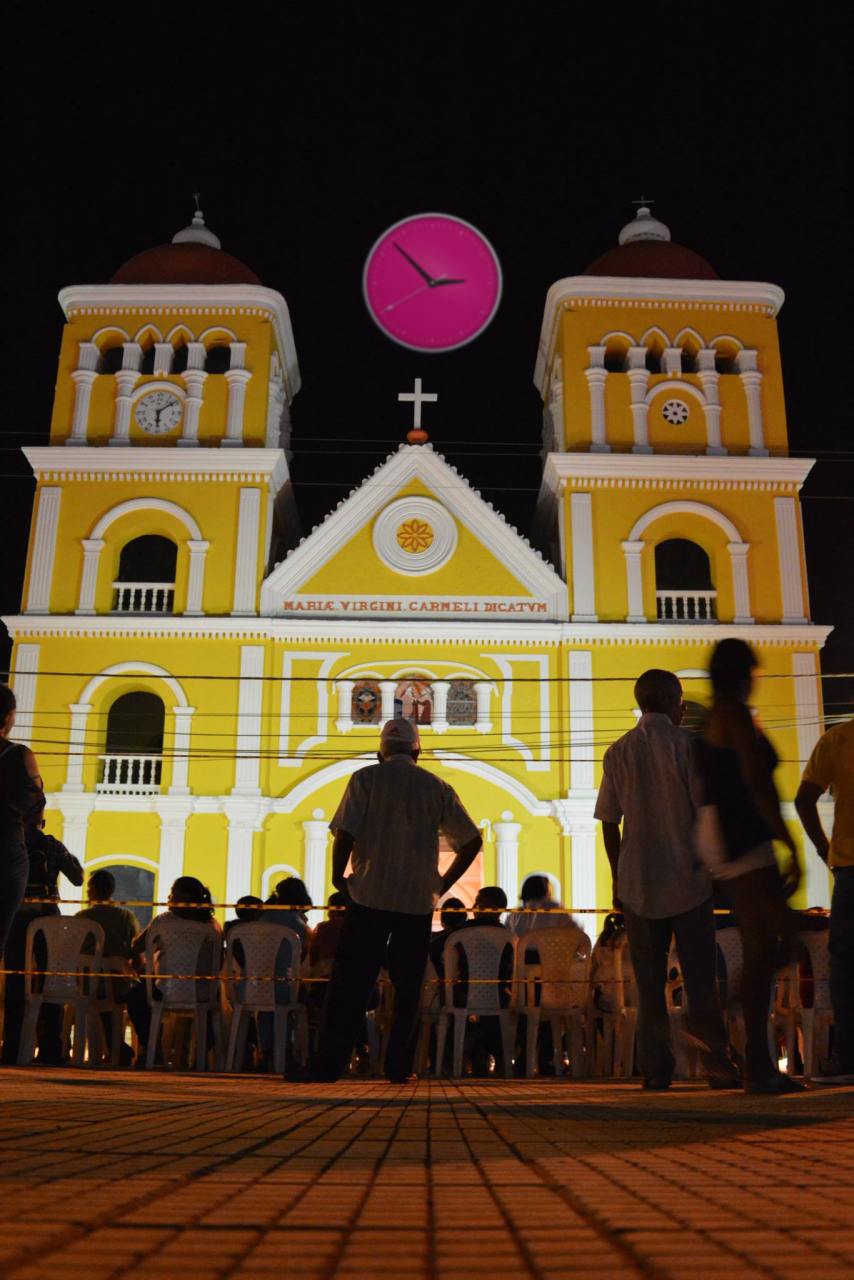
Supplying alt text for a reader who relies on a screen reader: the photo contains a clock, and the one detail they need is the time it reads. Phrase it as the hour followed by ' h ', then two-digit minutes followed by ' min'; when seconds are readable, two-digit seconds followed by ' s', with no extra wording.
2 h 52 min 40 s
